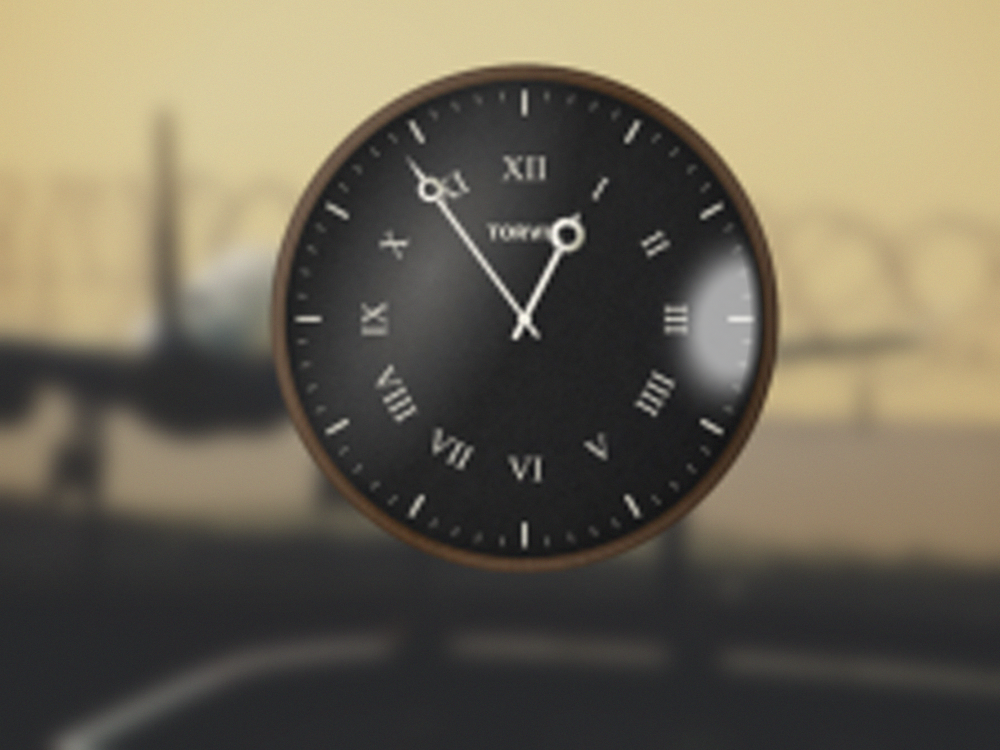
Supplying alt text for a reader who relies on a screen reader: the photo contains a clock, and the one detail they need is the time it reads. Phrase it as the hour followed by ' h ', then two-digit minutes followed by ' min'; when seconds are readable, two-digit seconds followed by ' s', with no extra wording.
12 h 54 min
